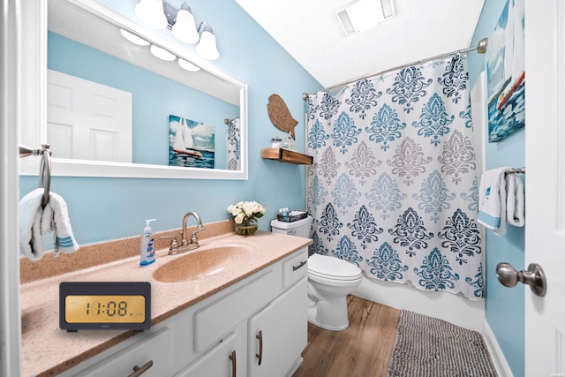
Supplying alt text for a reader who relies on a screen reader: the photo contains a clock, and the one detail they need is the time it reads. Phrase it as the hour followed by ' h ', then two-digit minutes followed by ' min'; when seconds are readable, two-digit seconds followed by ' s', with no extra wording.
11 h 08 min
